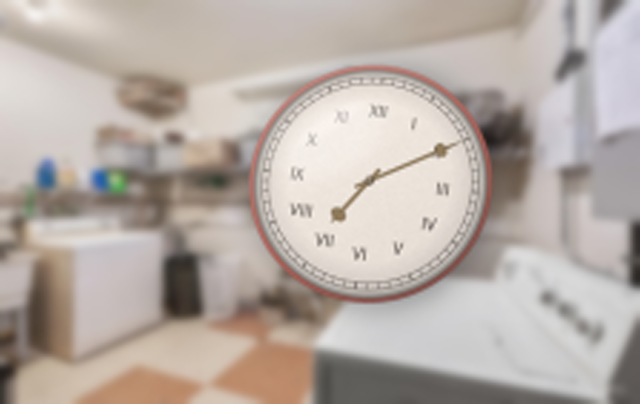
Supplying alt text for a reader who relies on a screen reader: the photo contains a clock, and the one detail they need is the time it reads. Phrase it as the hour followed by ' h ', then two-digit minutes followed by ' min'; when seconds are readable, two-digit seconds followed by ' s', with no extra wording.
7 h 10 min
